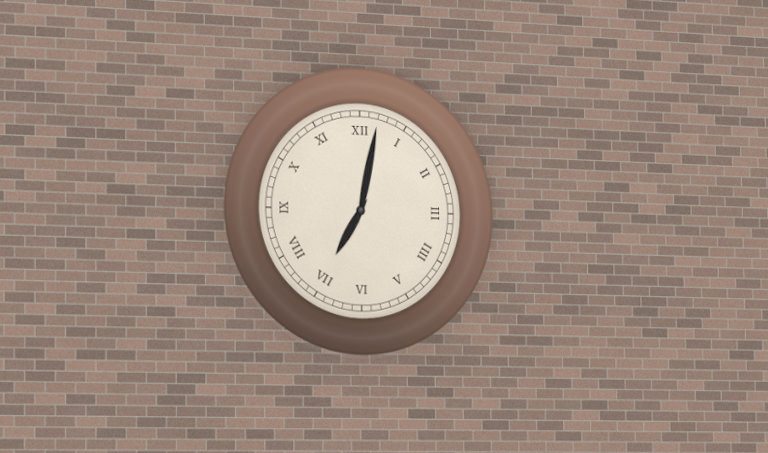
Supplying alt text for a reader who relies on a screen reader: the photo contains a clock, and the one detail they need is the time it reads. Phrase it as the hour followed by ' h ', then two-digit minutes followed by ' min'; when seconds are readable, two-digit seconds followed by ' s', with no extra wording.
7 h 02 min
